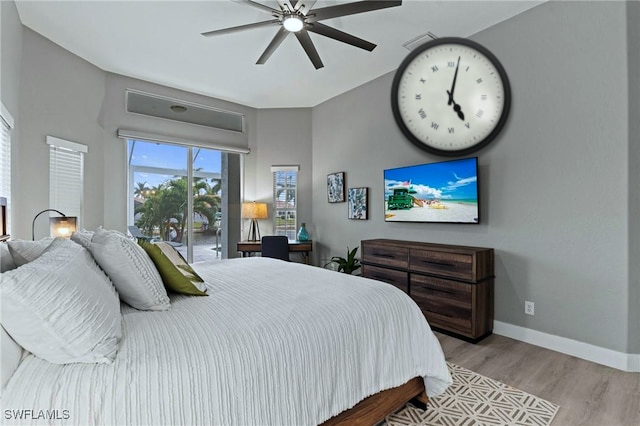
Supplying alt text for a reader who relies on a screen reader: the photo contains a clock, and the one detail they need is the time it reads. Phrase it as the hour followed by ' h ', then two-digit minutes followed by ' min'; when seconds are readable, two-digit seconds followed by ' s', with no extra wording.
5 h 02 min
